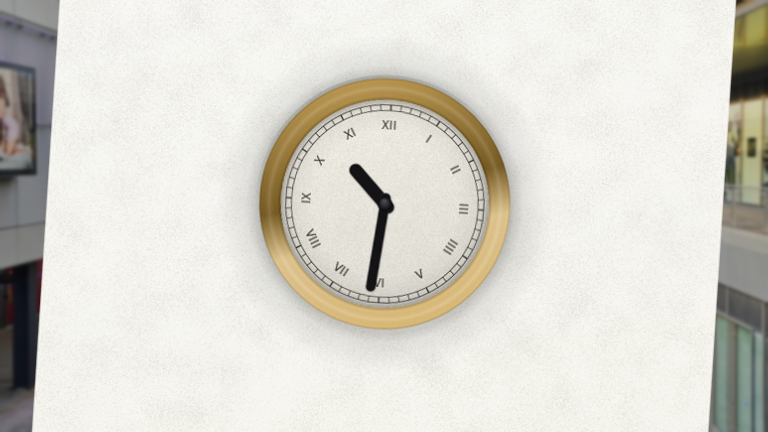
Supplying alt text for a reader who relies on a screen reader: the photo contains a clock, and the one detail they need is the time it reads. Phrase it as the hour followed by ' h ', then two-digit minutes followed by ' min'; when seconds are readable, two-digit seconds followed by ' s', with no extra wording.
10 h 31 min
